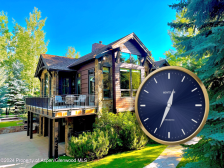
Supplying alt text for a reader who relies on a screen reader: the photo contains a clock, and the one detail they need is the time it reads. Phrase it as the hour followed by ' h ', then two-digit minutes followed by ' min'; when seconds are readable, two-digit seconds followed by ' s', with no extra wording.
12 h 34 min
